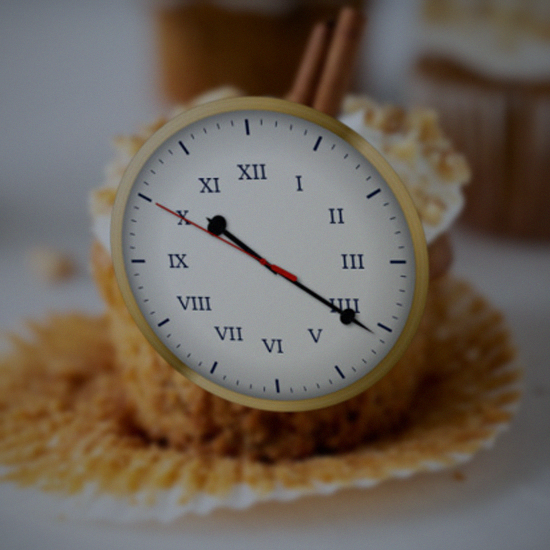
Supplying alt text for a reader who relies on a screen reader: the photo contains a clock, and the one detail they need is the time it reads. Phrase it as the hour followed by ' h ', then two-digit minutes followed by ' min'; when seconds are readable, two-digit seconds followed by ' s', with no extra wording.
10 h 20 min 50 s
